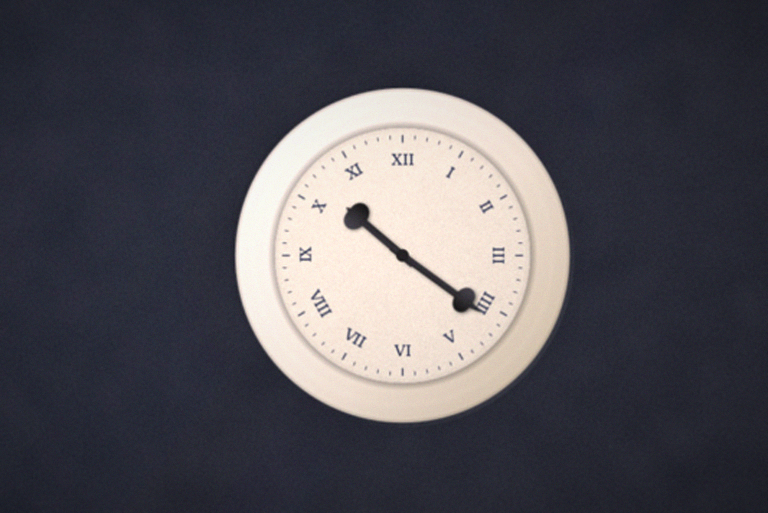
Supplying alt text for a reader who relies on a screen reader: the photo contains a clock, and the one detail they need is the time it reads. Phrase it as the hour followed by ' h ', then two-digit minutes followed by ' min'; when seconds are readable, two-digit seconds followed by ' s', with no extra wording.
10 h 21 min
